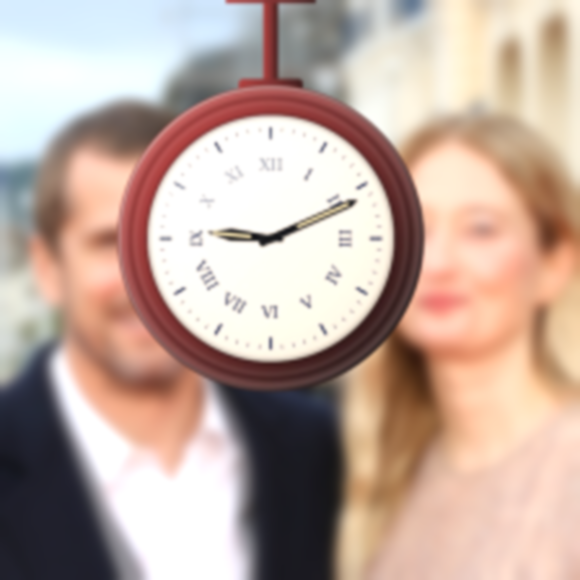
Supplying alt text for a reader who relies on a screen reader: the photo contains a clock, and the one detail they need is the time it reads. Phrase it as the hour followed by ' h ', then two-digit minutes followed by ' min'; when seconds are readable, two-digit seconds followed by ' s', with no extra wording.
9 h 11 min
